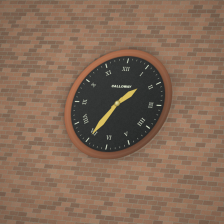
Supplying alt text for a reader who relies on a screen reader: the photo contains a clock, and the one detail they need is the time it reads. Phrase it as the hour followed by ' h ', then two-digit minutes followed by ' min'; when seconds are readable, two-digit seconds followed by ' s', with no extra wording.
1 h 35 min
